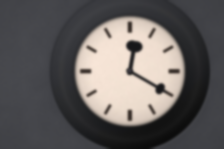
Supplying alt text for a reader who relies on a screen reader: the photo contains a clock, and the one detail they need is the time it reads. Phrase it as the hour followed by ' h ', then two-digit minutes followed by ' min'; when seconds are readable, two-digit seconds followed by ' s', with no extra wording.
12 h 20 min
